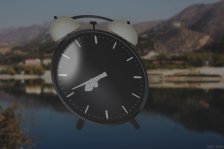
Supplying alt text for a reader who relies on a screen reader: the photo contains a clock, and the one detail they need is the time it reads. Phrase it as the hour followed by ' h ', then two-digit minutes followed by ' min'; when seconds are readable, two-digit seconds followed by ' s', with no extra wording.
7 h 41 min
